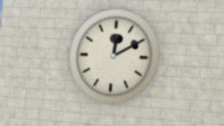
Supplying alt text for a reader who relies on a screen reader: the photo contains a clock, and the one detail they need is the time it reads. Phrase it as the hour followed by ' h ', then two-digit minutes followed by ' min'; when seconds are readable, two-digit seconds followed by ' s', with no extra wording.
12 h 10 min
